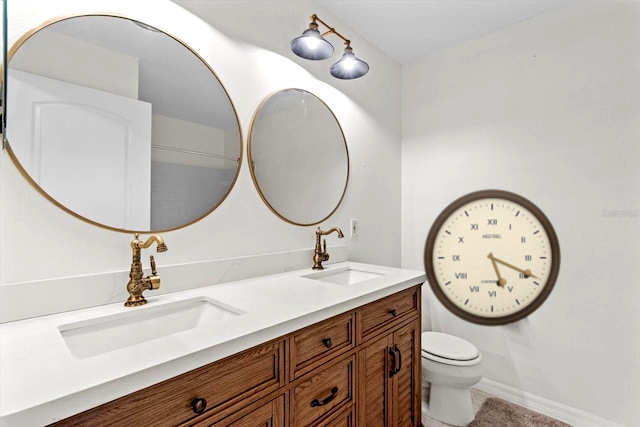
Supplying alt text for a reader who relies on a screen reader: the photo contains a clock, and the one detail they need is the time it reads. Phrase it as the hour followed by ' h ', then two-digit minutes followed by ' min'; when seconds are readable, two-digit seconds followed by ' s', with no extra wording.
5 h 19 min
